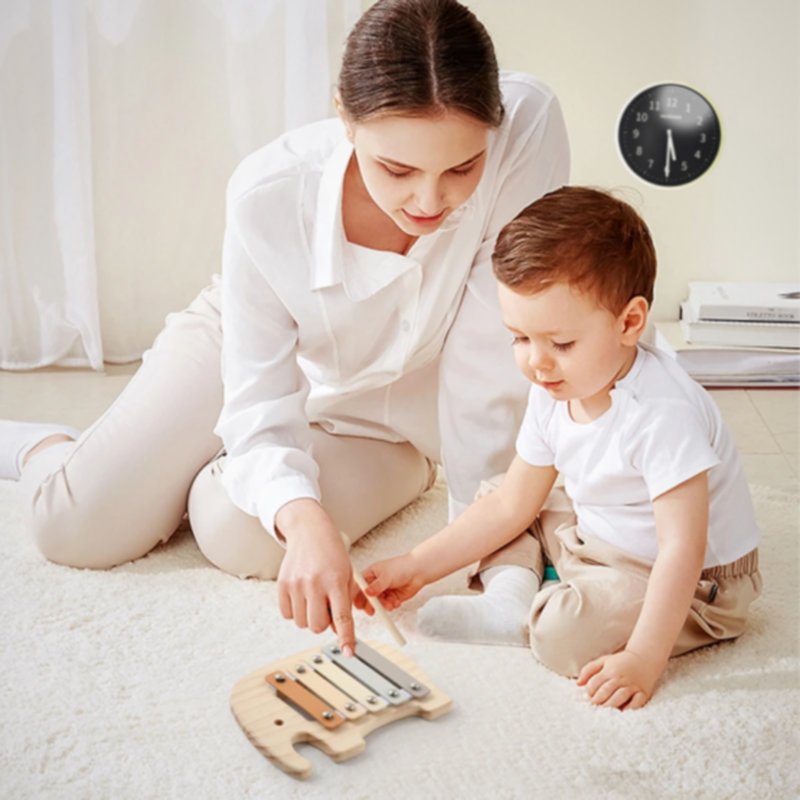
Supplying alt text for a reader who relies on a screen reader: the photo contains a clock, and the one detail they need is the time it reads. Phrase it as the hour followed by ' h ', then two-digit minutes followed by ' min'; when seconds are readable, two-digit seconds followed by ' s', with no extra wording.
5 h 30 min
